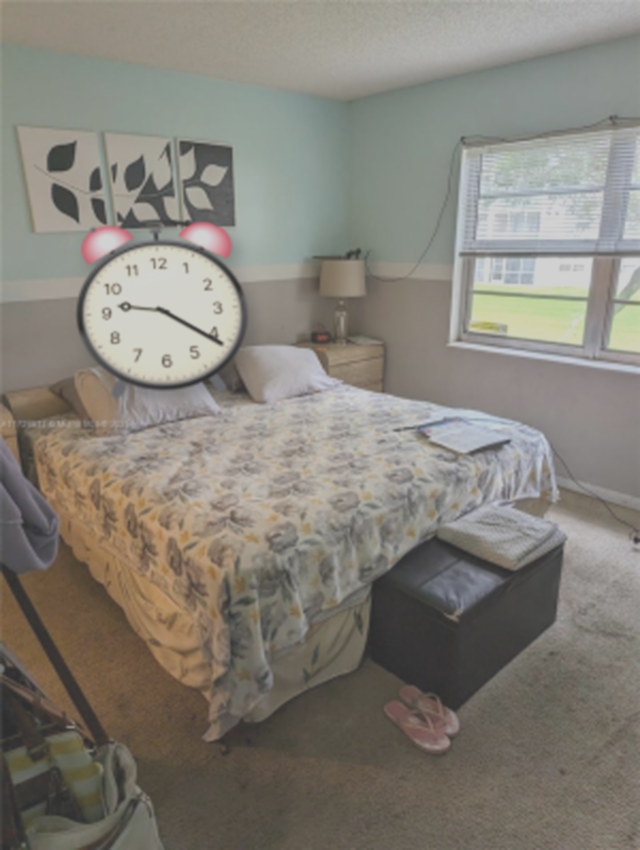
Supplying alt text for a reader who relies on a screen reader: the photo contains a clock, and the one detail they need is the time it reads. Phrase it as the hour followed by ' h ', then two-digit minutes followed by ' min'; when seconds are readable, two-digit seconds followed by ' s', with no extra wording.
9 h 21 min
